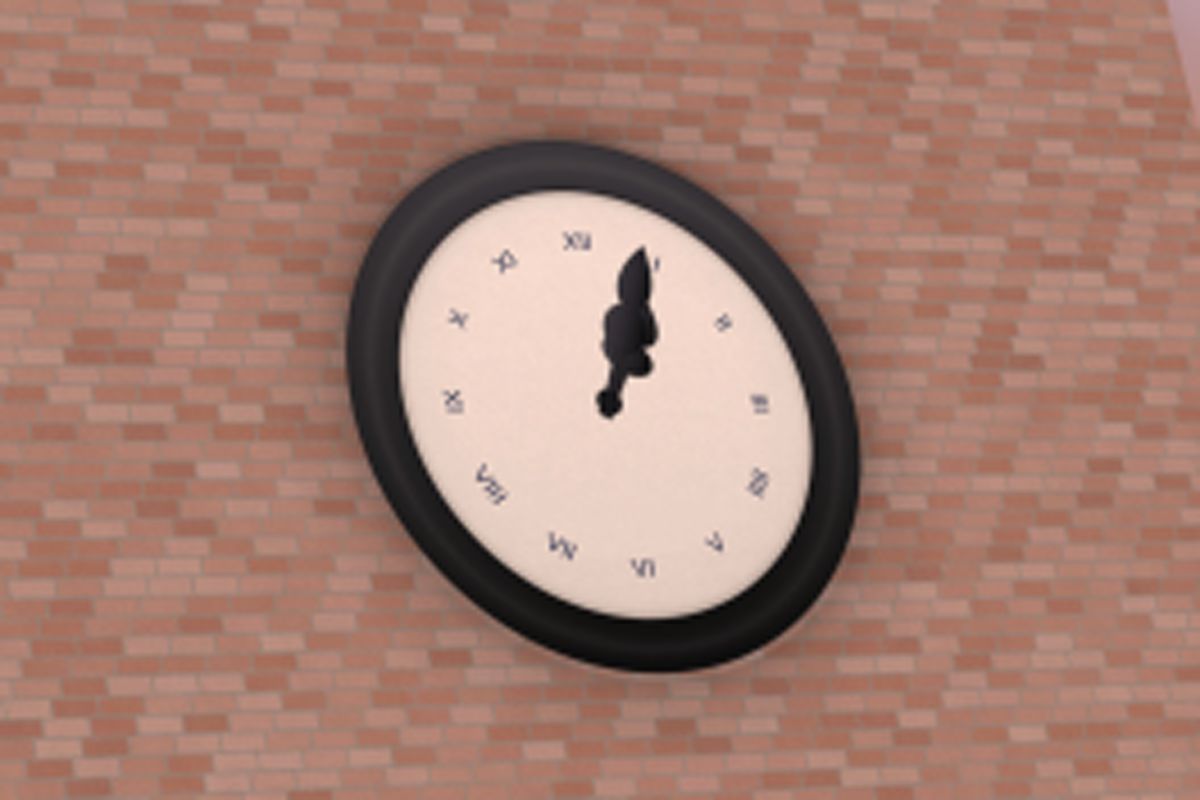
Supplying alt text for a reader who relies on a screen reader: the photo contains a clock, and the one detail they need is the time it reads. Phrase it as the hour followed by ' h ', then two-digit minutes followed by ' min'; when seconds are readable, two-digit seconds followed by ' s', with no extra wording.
1 h 04 min
